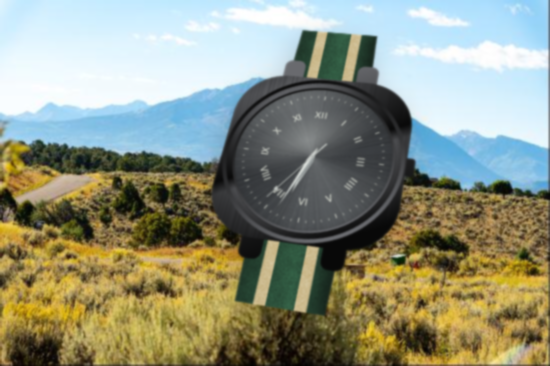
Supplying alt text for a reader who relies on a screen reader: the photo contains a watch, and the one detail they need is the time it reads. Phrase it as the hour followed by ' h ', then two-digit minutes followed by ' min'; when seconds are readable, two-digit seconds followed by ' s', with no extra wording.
6 h 33 min 36 s
